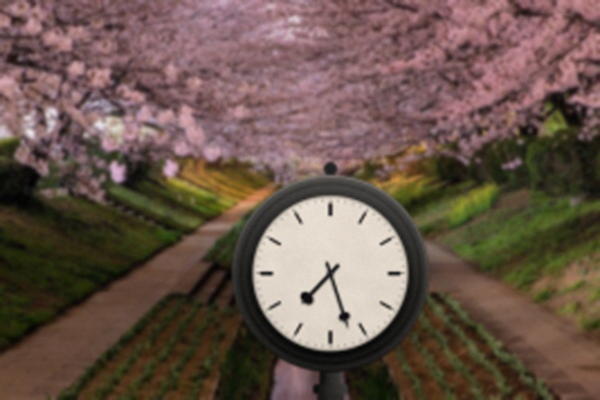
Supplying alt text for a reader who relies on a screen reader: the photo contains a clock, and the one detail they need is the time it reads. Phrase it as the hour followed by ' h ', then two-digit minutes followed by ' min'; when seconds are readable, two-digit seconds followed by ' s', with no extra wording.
7 h 27 min
